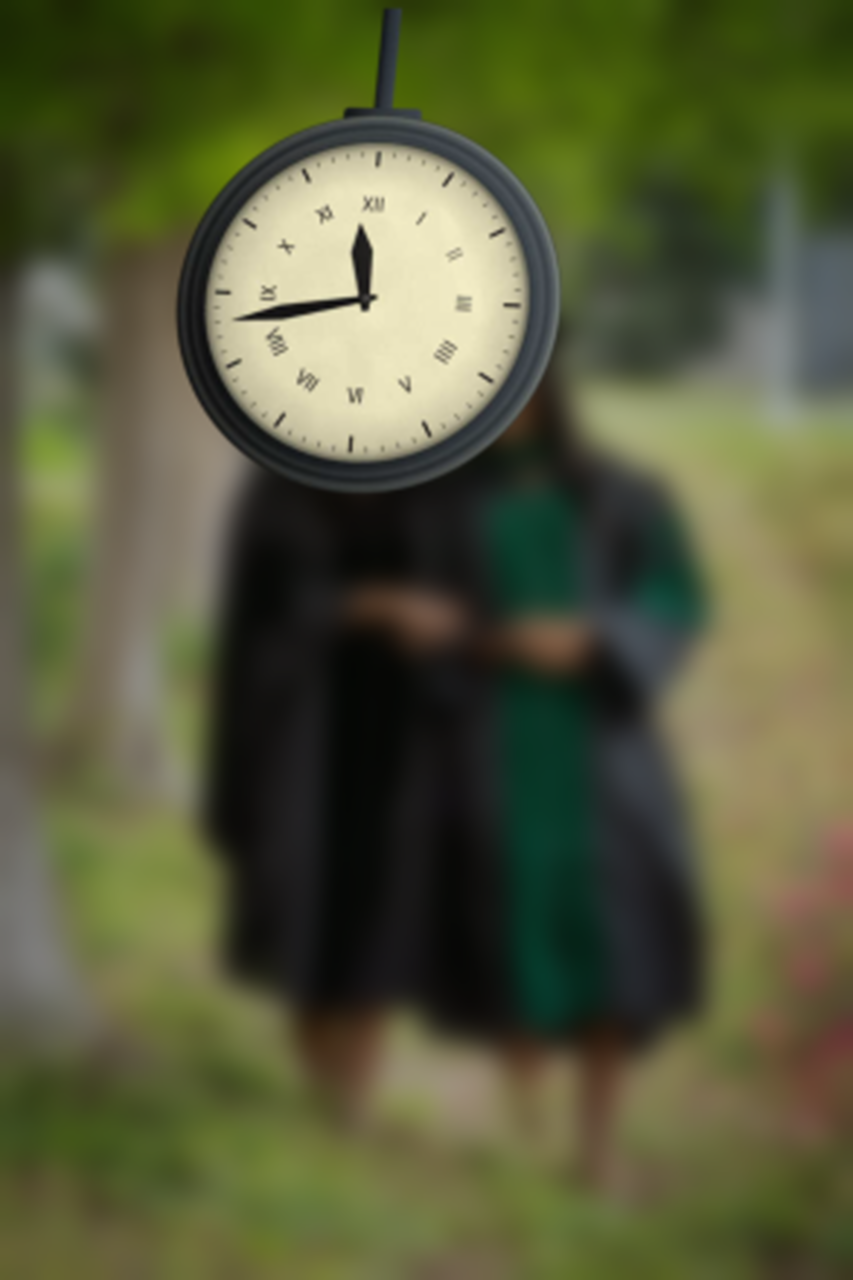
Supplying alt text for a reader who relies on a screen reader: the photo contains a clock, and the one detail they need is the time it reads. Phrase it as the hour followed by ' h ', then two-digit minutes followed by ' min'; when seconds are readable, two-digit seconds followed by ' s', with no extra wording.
11 h 43 min
